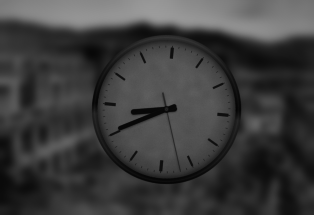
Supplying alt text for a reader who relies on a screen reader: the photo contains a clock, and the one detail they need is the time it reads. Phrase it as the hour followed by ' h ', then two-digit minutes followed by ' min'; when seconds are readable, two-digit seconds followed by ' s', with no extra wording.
8 h 40 min 27 s
